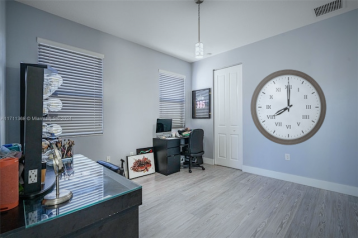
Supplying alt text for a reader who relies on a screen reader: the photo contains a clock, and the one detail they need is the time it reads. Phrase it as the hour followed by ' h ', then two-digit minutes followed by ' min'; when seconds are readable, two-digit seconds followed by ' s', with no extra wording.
8 h 00 min
